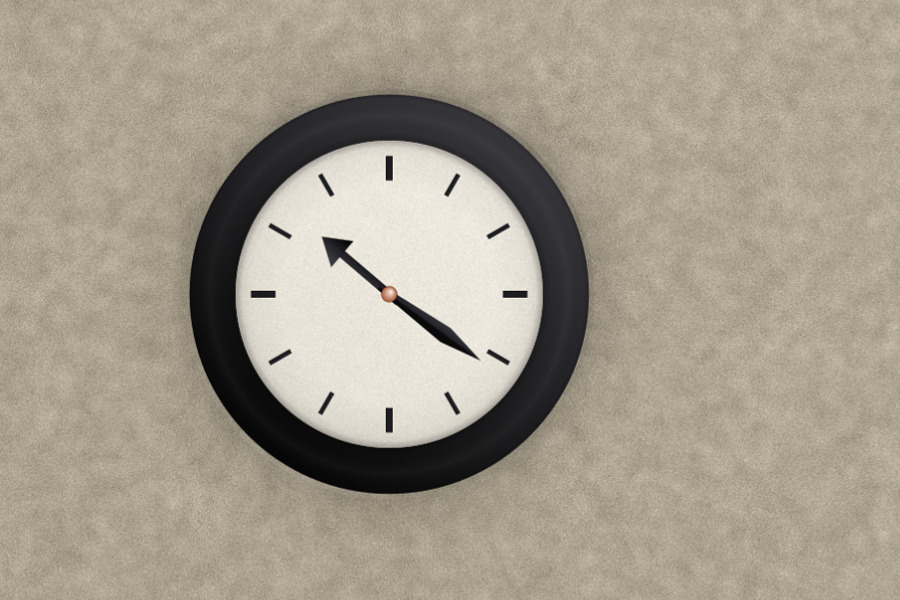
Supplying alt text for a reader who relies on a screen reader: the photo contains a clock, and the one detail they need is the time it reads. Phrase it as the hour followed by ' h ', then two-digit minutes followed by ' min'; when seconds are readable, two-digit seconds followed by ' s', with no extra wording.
10 h 21 min
